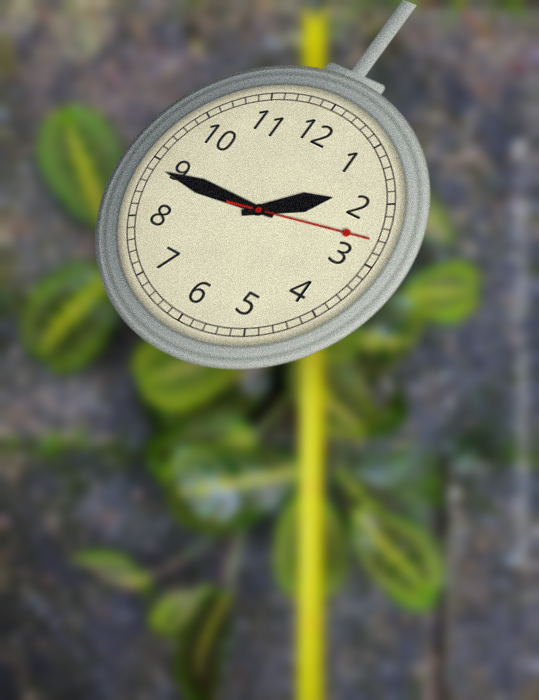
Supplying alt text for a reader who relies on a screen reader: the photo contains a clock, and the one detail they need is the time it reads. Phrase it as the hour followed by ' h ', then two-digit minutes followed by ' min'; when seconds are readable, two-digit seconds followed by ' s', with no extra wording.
1 h 44 min 13 s
